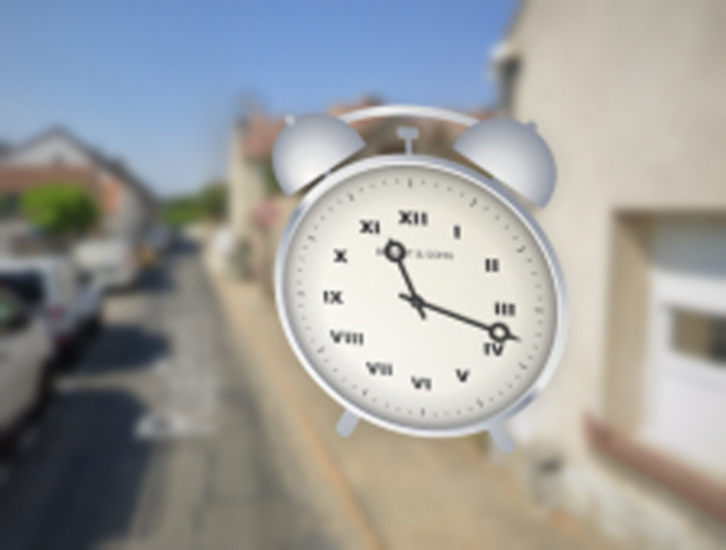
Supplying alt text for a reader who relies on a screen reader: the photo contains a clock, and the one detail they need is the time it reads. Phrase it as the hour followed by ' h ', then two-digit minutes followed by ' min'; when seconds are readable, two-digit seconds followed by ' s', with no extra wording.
11 h 18 min
